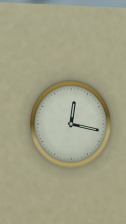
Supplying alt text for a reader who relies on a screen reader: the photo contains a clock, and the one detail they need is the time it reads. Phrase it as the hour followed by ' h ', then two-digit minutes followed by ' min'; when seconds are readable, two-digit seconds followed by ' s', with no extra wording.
12 h 17 min
